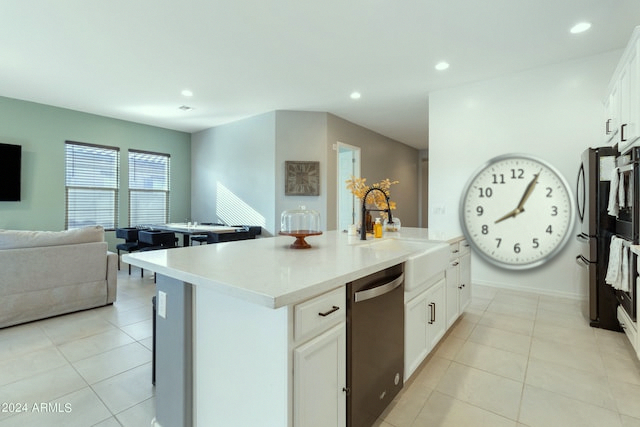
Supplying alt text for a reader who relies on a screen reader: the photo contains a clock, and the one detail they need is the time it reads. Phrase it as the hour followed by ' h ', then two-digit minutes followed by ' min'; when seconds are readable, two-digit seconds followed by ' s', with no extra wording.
8 h 05 min
